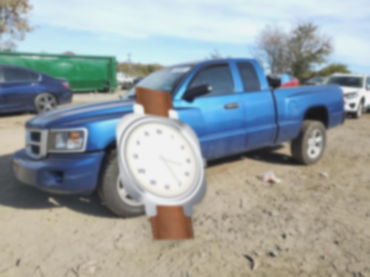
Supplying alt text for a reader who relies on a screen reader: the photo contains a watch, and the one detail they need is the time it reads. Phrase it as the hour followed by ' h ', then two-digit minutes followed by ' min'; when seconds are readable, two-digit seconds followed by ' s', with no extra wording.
3 h 25 min
